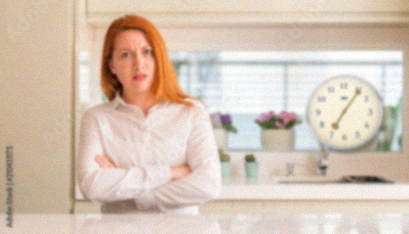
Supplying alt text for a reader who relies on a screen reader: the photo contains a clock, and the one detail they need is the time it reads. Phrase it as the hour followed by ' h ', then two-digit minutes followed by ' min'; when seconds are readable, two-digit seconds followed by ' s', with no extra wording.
7 h 06 min
